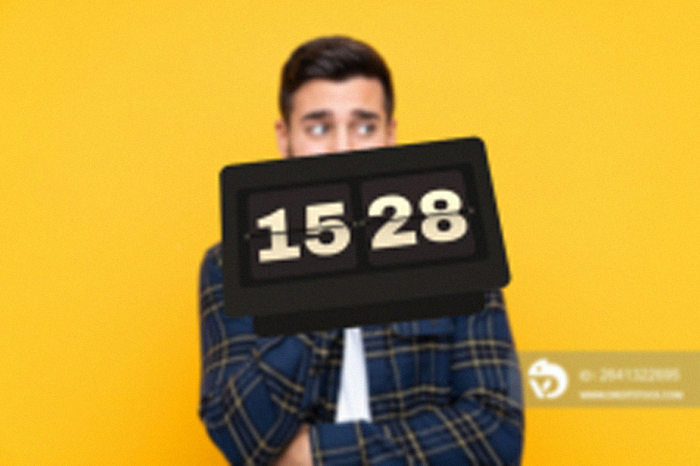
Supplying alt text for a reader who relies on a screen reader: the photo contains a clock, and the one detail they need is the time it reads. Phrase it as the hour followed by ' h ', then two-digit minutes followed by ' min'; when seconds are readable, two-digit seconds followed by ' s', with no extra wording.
15 h 28 min
